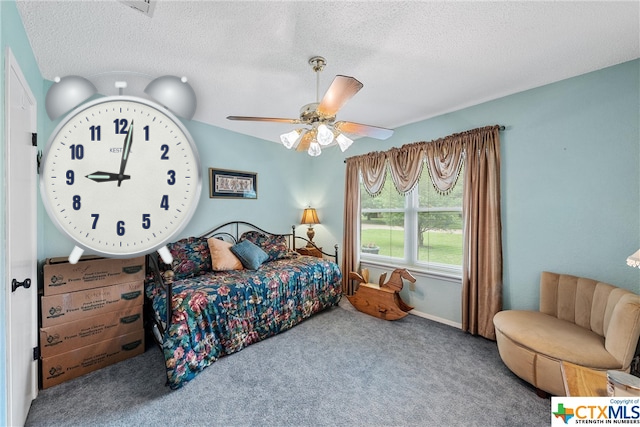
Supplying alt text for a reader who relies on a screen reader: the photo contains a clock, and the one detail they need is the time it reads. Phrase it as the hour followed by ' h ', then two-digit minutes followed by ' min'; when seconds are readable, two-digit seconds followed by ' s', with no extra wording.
9 h 02 min
